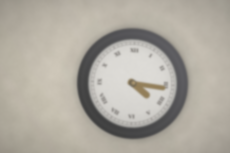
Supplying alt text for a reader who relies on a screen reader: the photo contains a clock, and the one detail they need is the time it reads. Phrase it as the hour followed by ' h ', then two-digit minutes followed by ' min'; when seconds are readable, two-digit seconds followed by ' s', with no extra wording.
4 h 16 min
